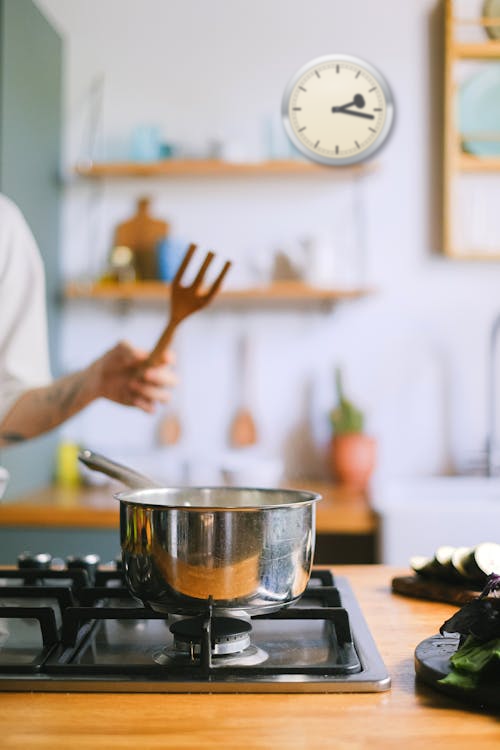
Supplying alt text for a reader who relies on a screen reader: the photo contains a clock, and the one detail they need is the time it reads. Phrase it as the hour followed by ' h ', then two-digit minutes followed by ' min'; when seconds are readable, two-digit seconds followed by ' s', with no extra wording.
2 h 17 min
